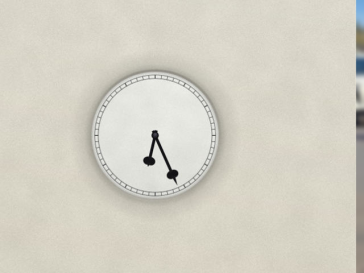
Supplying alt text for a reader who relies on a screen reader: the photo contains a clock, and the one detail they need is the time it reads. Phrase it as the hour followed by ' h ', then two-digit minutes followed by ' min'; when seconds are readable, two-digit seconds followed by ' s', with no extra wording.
6 h 26 min
